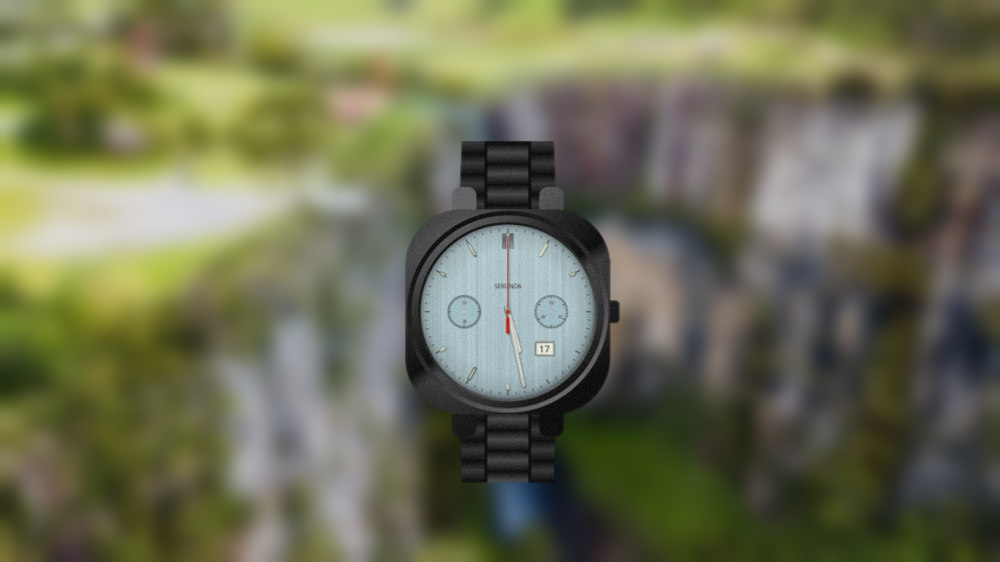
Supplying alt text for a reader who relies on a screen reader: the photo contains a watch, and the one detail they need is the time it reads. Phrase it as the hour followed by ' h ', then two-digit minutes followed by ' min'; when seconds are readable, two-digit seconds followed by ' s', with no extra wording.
5 h 28 min
